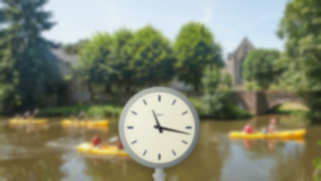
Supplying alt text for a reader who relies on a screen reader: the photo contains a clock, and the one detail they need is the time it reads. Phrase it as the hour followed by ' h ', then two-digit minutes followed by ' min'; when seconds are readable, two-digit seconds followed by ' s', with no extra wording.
11 h 17 min
